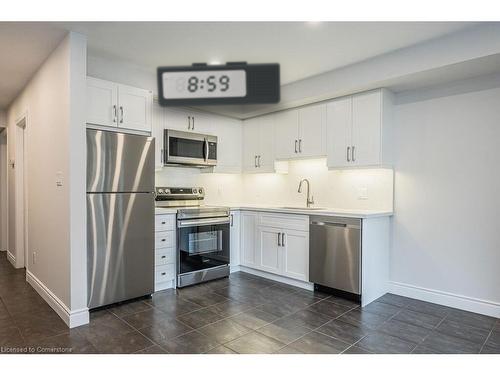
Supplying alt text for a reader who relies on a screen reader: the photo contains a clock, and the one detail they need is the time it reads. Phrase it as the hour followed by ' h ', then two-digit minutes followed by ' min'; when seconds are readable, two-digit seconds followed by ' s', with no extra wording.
8 h 59 min
